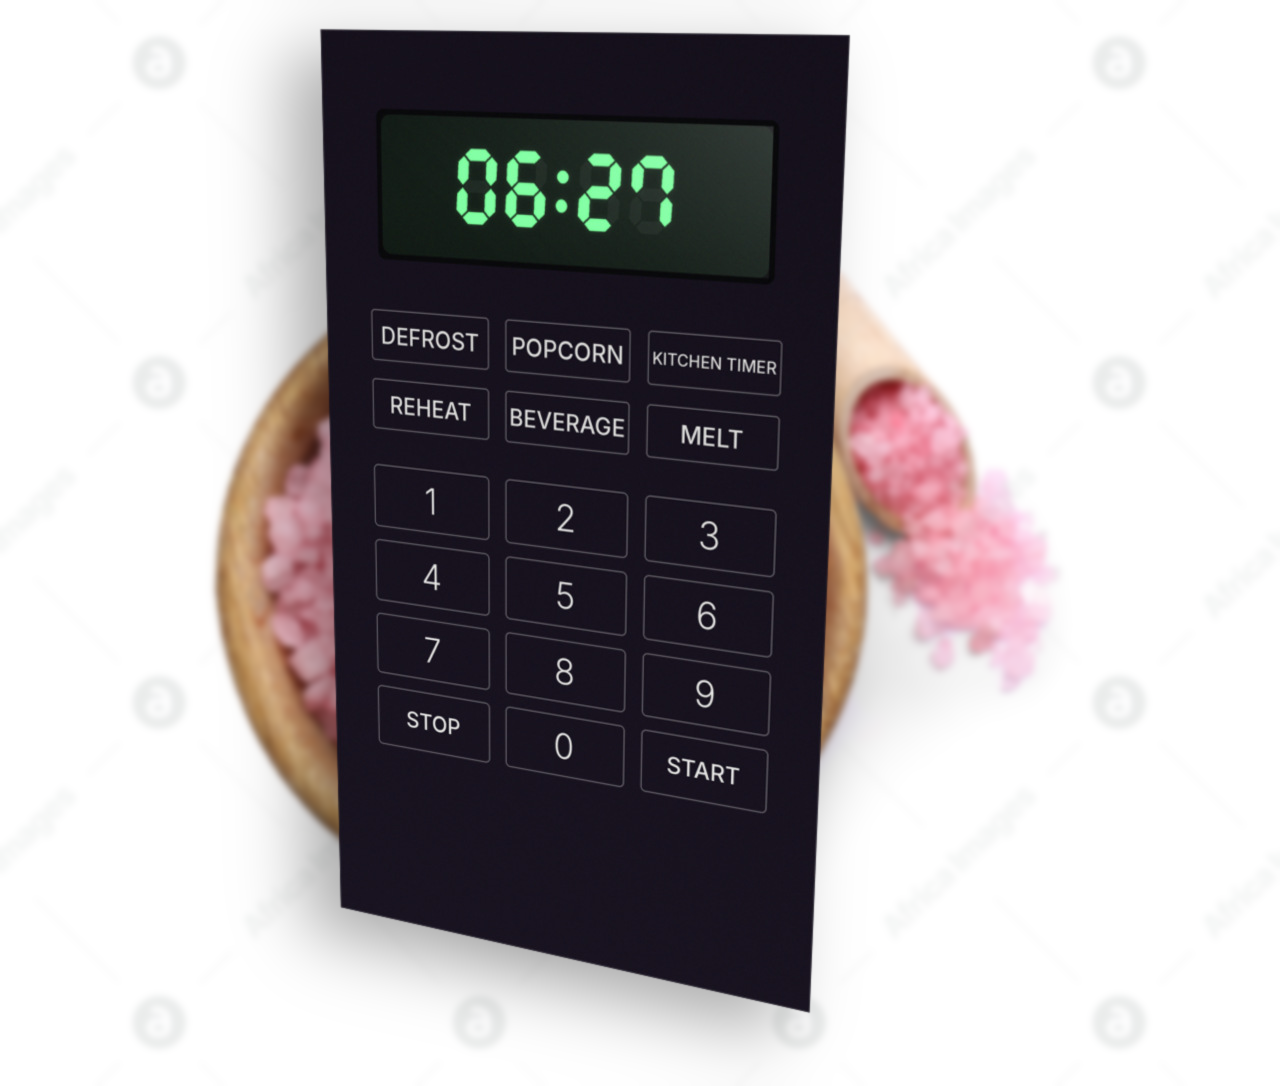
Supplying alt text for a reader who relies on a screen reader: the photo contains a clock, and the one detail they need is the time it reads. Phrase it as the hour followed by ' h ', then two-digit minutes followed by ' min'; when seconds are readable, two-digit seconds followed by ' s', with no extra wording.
6 h 27 min
